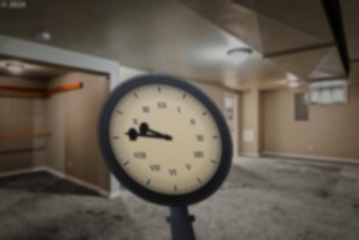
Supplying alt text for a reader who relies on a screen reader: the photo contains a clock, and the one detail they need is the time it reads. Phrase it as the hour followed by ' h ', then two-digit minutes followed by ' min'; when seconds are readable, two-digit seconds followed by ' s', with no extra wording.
9 h 46 min
